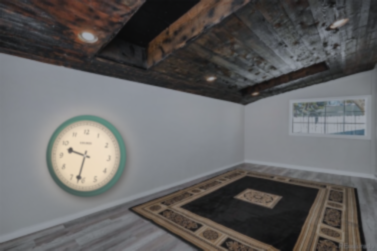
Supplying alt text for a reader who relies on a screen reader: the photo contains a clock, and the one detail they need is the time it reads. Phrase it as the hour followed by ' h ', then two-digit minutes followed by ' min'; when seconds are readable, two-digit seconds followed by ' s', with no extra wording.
9 h 32 min
